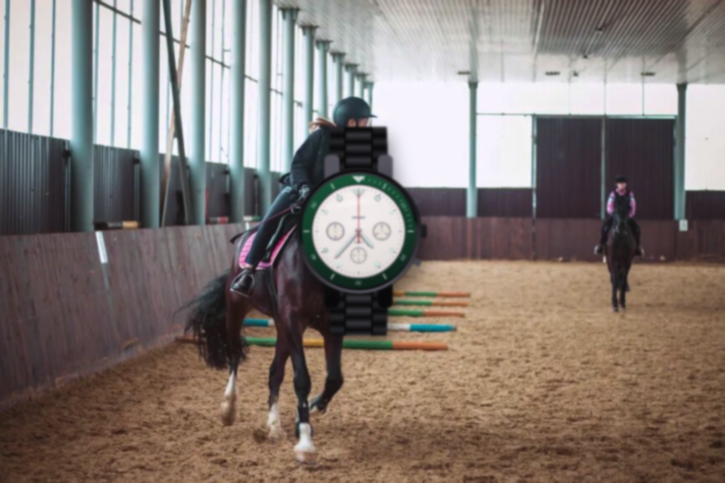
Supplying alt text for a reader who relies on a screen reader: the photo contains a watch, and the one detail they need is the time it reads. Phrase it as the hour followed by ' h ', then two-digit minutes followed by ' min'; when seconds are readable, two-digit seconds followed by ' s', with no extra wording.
4 h 37 min
